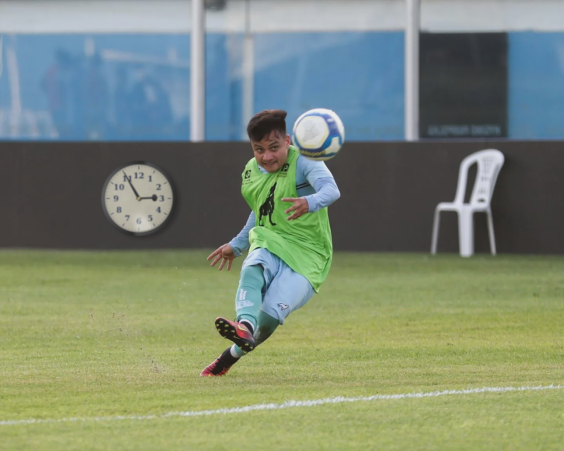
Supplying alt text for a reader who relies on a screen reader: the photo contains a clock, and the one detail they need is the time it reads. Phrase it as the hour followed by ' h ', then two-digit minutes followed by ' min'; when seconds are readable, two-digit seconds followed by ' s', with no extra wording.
2 h 55 min
